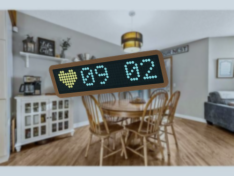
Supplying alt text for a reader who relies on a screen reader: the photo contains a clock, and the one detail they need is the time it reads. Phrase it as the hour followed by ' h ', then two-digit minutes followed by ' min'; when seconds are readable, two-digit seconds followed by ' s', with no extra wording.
9 h 02 min
